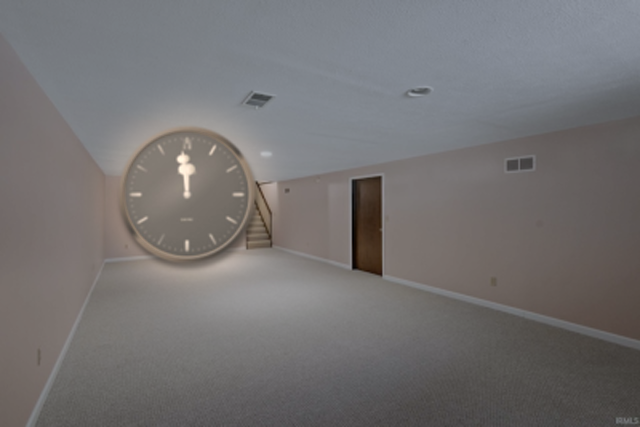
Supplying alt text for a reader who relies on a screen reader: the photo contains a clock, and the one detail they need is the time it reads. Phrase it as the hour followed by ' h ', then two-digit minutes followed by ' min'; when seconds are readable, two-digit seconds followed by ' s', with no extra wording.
11 h 59 min
